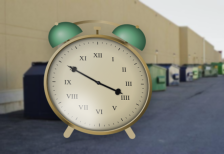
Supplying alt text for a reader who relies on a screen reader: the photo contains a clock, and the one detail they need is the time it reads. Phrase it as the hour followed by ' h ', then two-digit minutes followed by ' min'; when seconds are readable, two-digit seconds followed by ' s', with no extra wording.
3 h 50 min
